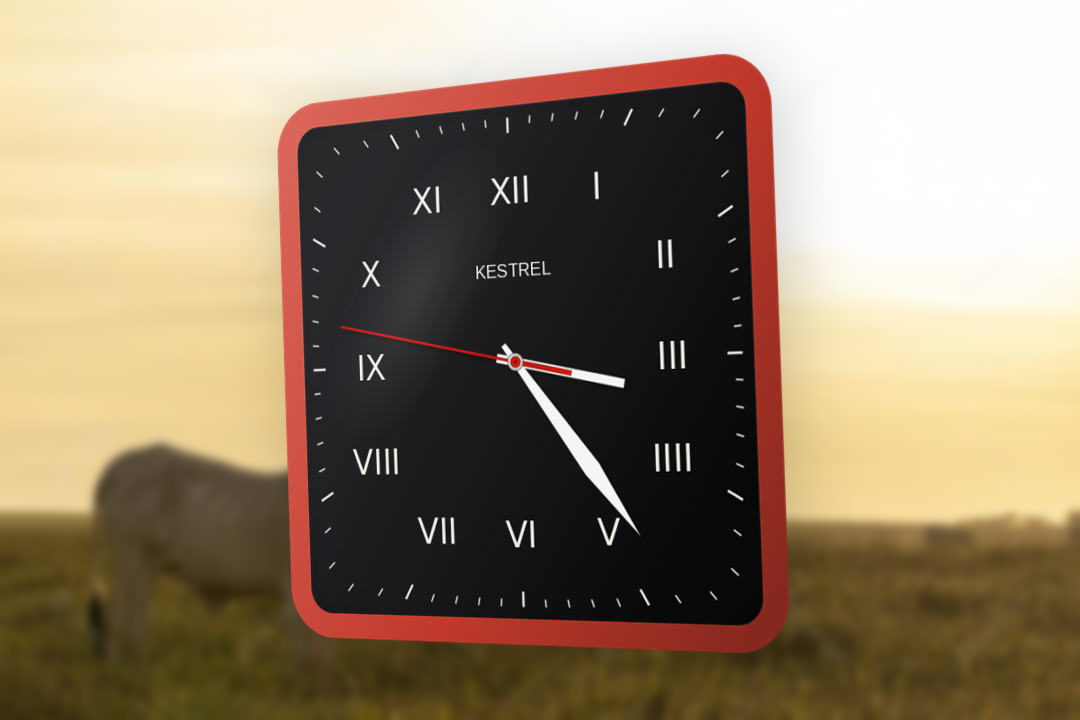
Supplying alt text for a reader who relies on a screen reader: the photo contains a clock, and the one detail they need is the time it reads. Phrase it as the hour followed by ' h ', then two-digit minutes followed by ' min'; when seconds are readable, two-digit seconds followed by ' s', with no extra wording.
3 h 23 min 47 s
